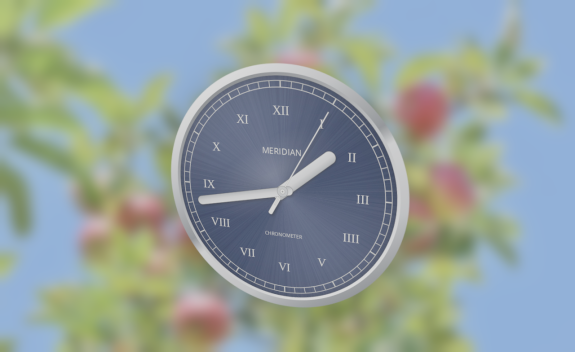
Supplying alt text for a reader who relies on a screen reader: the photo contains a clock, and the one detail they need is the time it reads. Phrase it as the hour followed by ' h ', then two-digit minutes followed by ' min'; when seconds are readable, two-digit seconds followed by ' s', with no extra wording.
1 h 43 min 05 s
